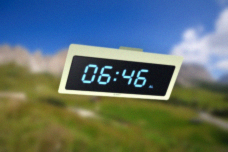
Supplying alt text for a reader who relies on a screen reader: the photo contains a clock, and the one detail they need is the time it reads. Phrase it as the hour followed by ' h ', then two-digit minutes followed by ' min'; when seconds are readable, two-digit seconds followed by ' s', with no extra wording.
6 h 46 min
